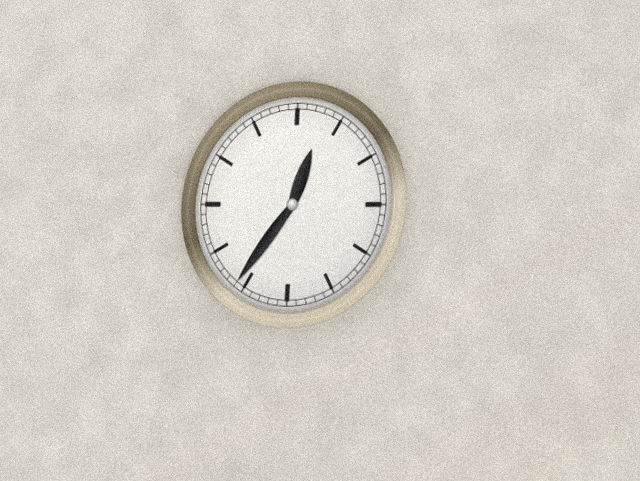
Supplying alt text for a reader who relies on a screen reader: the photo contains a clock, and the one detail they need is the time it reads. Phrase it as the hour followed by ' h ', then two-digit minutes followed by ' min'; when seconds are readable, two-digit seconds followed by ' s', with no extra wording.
12 h 36 min
